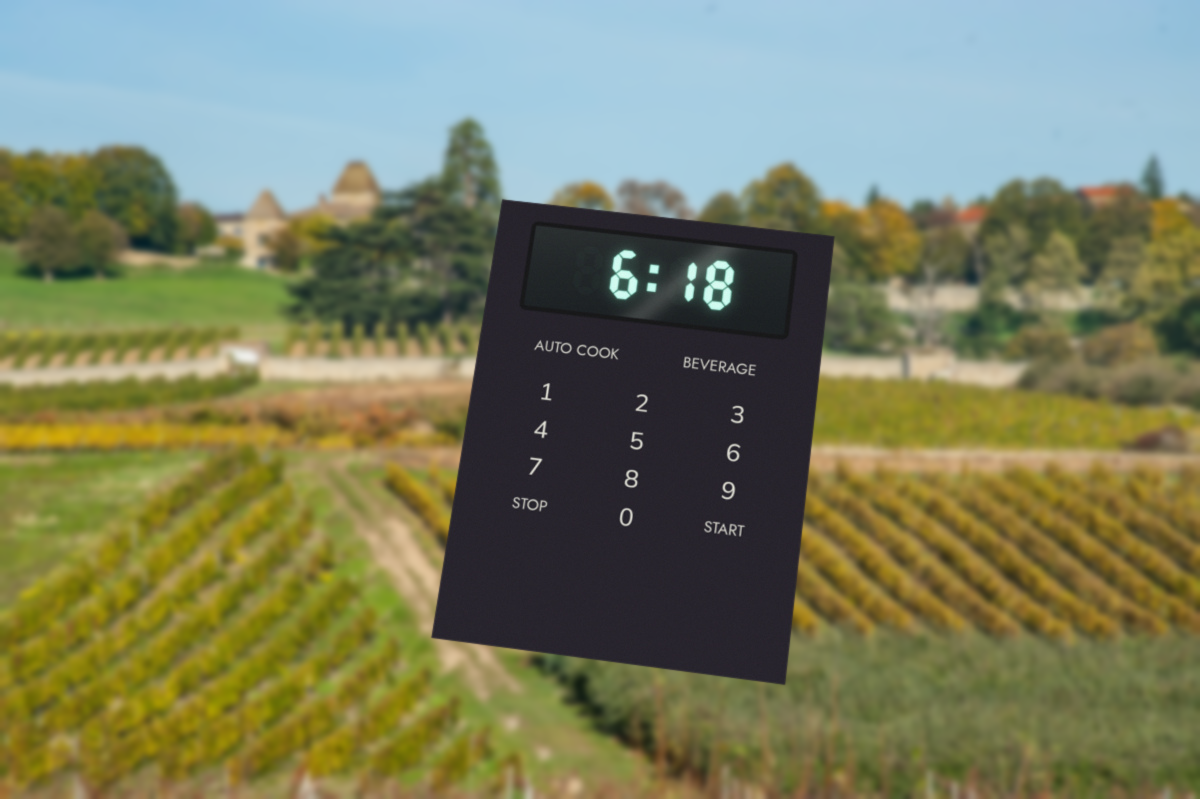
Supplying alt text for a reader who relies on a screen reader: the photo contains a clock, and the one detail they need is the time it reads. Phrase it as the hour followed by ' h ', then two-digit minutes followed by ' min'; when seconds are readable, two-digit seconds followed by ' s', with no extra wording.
6 h 18 min
